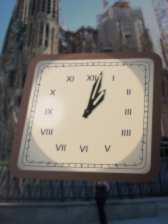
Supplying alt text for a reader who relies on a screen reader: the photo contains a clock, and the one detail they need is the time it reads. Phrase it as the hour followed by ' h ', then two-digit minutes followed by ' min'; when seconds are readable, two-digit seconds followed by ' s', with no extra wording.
1 h 02 min
